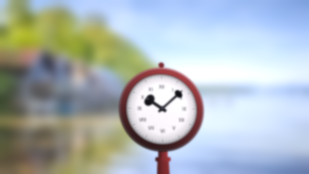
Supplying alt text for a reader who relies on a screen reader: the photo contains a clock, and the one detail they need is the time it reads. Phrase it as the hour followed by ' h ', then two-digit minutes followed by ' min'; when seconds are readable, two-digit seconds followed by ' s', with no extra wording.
10 h 08 min
